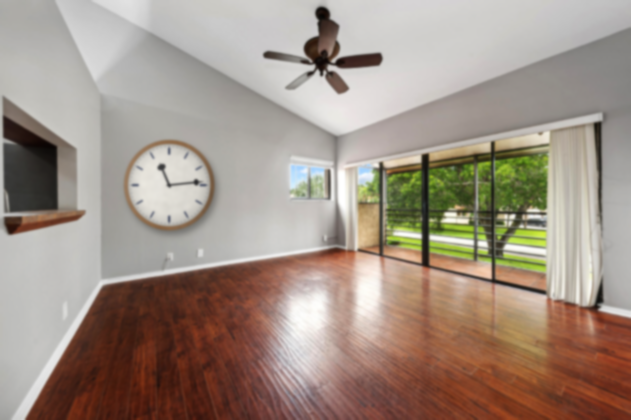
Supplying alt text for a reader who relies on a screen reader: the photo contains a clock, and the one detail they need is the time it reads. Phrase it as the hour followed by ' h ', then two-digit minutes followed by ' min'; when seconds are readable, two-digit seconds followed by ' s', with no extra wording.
11 h 14 min
